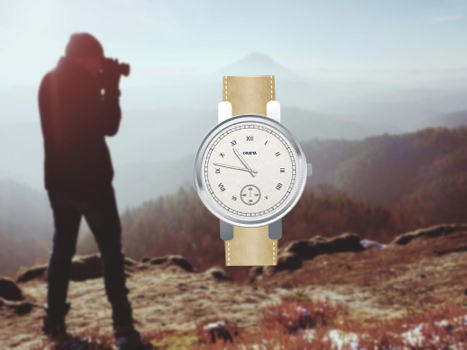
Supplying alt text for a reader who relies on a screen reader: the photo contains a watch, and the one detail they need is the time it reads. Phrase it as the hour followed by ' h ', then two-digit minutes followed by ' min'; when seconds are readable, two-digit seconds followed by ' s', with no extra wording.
10 h 47 min
